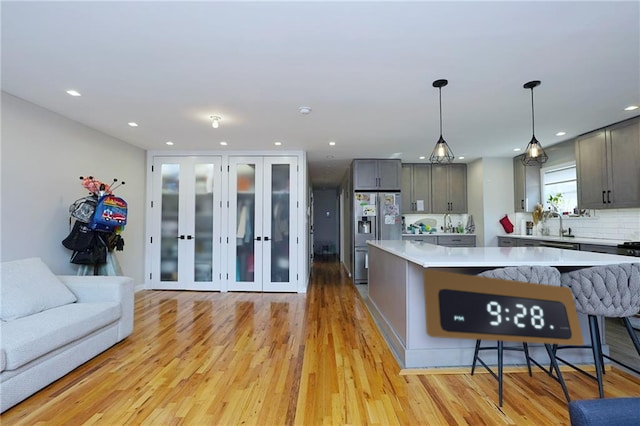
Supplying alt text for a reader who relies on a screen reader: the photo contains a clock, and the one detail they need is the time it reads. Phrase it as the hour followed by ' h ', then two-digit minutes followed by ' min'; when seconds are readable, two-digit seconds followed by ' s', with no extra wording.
9 h 28 min
